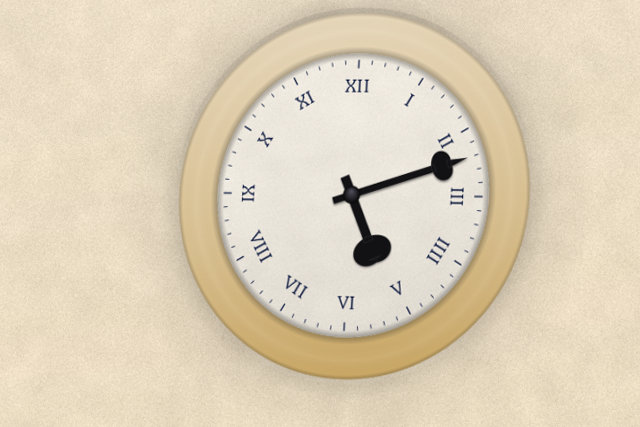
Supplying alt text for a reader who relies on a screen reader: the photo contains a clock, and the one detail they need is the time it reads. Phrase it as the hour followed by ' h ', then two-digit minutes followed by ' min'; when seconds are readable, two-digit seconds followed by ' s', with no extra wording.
5 h 12 min
